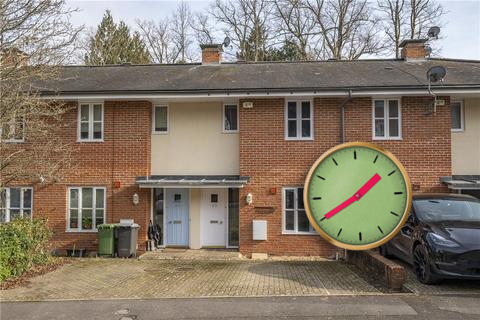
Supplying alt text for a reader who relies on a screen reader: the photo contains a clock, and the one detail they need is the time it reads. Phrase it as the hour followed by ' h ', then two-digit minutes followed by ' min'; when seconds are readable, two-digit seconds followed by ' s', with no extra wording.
1 h 40 min
